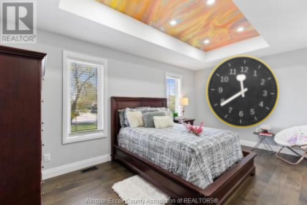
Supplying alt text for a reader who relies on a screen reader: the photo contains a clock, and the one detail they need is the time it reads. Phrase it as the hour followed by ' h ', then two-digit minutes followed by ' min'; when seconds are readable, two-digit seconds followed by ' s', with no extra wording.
11 h 39 min
